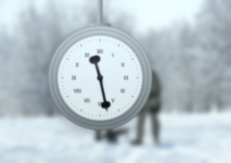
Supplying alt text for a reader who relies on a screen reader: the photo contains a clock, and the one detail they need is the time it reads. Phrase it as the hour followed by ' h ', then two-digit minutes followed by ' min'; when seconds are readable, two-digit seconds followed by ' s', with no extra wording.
11 h 28 min
